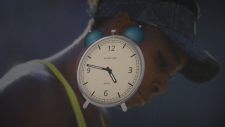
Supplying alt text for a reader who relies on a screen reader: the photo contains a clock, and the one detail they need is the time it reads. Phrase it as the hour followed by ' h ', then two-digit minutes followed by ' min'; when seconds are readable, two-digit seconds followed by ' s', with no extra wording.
4 h 47 min
